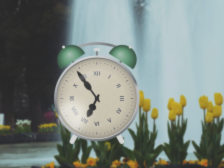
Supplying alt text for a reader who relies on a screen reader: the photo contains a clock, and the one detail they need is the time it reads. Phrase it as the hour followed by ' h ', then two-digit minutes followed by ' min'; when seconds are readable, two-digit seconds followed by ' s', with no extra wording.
6 h 54 min
